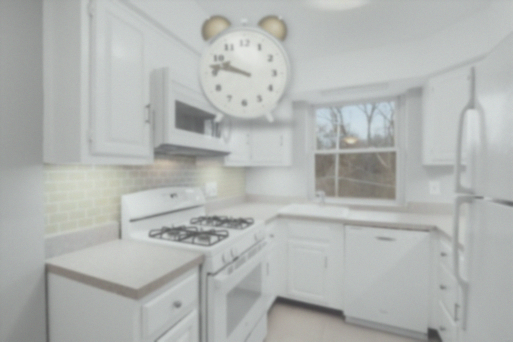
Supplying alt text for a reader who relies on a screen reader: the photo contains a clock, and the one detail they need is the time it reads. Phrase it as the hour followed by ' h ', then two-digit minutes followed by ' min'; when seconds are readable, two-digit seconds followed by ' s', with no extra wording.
9 h 47 min
